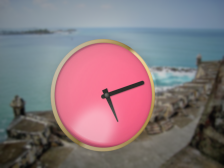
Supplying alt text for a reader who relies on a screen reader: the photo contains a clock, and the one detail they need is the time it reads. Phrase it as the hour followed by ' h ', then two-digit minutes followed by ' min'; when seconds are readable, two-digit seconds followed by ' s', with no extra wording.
5 h 12 min
